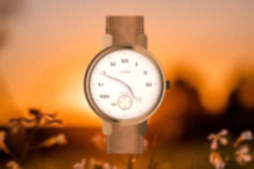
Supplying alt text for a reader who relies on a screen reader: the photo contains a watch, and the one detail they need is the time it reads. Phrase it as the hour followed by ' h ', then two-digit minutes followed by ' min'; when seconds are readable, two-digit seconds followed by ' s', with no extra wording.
4 h 49 min
